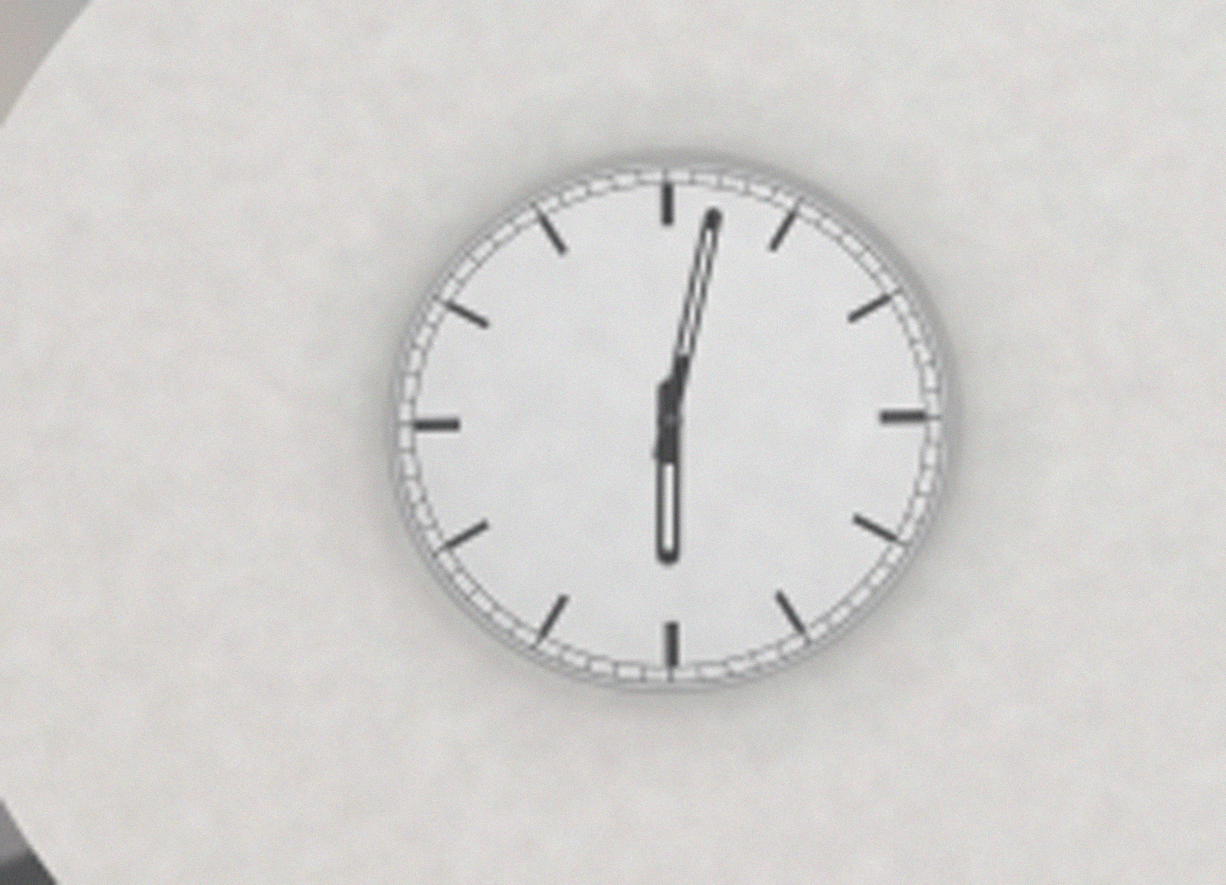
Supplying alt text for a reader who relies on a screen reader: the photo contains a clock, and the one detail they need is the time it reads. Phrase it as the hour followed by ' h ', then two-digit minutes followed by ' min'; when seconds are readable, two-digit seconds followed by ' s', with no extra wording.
6 h 02 min
